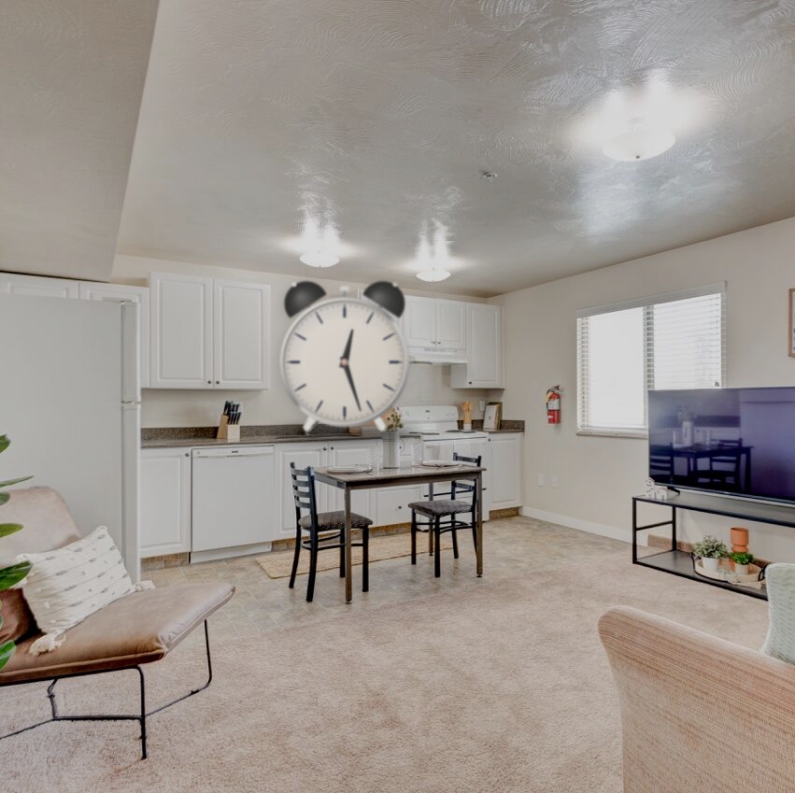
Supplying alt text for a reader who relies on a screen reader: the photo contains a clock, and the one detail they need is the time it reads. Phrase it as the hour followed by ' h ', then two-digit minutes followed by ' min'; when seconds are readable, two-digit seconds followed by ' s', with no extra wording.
12 h 27 min
